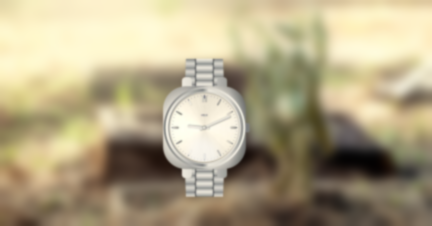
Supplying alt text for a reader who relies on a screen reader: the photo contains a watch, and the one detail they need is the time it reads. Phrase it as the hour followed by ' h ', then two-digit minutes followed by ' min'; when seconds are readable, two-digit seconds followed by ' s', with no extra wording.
9 h 11 min
